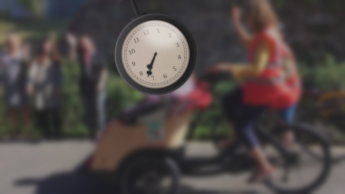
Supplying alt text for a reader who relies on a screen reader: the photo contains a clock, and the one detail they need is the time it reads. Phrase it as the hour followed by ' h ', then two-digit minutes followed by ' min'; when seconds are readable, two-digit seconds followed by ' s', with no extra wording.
7 h 37 min
